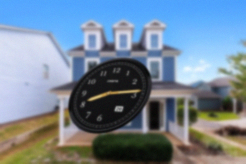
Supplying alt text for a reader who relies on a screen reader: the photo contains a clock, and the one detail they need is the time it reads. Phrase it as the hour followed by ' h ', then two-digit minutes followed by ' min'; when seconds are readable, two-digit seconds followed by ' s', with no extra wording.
8 h 14 min
